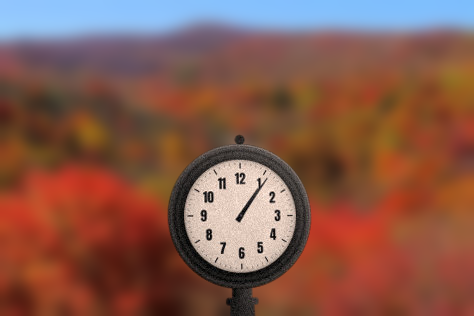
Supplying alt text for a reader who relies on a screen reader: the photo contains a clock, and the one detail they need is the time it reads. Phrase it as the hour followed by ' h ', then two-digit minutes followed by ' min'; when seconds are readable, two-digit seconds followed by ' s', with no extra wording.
1 h 06 min
